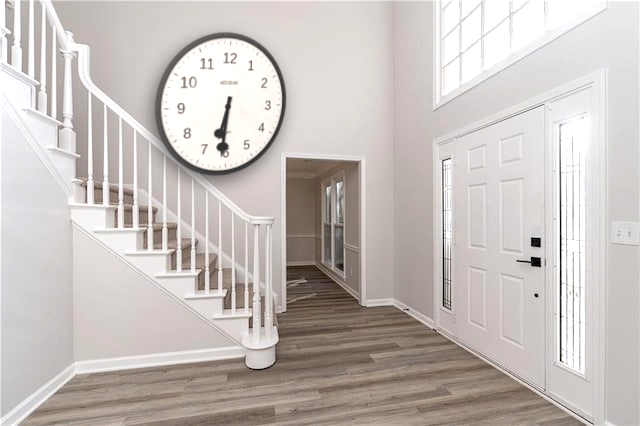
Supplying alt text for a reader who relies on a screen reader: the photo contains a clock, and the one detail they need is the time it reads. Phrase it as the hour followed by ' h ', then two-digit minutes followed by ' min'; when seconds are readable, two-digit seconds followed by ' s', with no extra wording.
6 h 31 min
